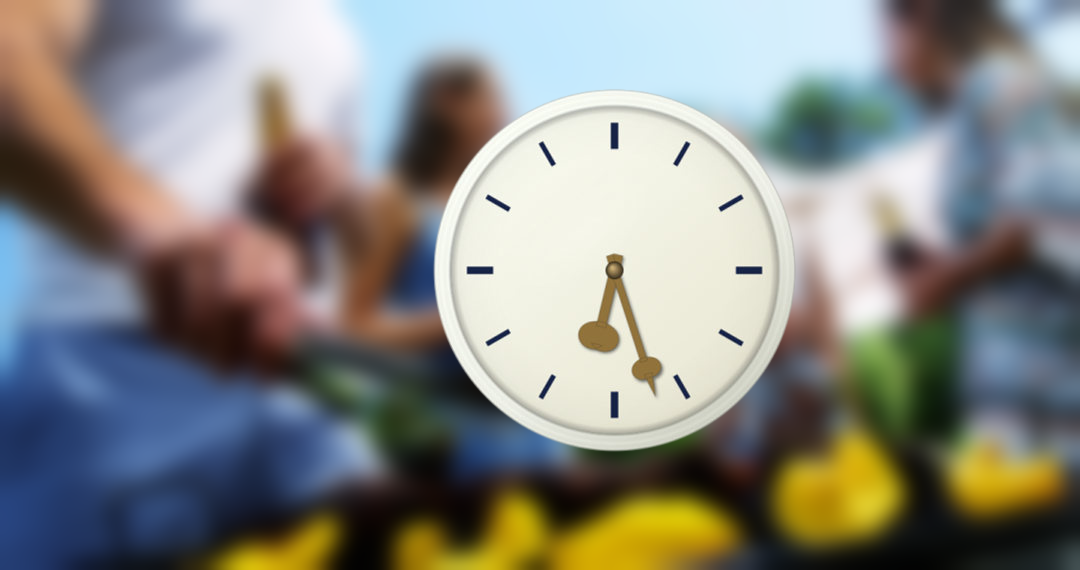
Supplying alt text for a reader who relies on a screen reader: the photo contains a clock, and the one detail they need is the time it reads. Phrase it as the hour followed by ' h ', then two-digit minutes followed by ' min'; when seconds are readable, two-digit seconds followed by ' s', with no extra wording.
6 h 27 min
